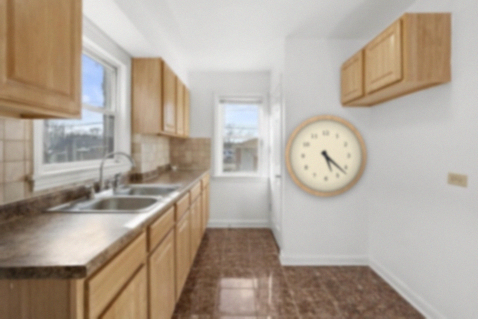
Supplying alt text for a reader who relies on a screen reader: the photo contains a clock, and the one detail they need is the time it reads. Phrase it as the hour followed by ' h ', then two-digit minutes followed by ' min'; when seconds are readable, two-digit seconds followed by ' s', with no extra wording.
5 h 22 min
